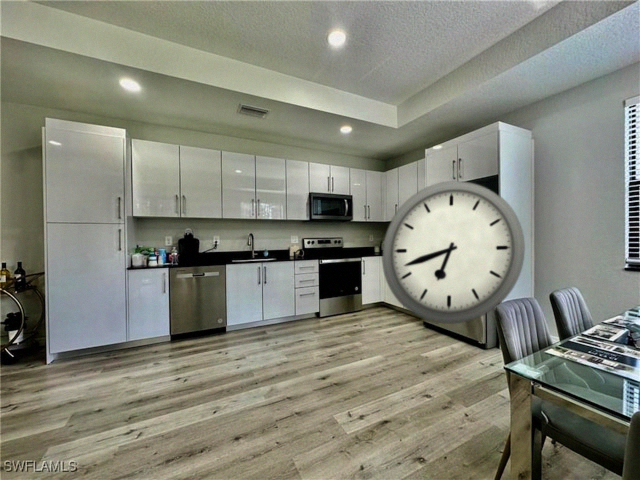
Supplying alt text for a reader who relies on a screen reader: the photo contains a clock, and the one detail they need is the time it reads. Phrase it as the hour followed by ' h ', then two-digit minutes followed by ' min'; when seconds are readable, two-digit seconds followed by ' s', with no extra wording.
6 h 42 min
